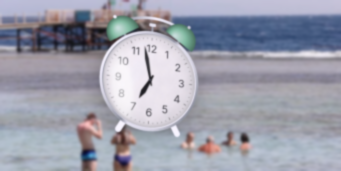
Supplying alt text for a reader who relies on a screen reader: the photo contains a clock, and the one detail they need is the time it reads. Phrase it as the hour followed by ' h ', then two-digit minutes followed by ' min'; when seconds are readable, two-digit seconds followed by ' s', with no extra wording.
6 h 58 min
